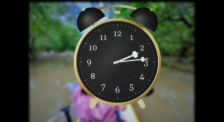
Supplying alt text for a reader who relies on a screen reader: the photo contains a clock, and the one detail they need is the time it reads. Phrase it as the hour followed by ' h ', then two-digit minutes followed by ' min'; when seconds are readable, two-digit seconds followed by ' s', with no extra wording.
2 h 14 min
